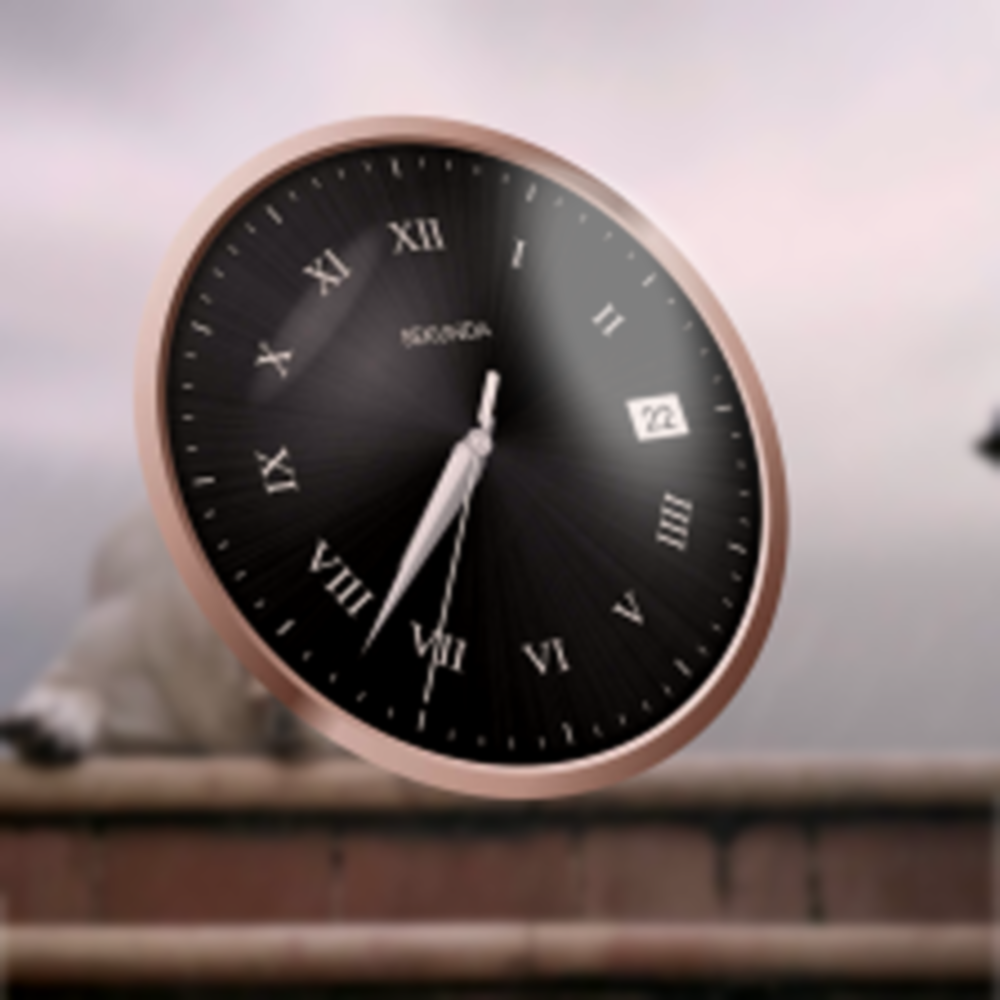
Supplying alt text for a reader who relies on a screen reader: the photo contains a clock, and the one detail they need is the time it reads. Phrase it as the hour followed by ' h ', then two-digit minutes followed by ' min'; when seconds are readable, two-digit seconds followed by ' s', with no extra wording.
7 h 37 min 35 s
